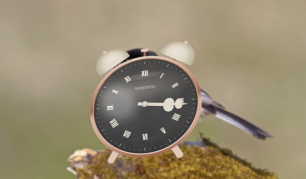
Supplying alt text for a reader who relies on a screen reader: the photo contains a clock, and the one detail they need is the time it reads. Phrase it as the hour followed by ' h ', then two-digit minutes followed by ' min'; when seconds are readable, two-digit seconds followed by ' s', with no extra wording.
3 h 16 min
